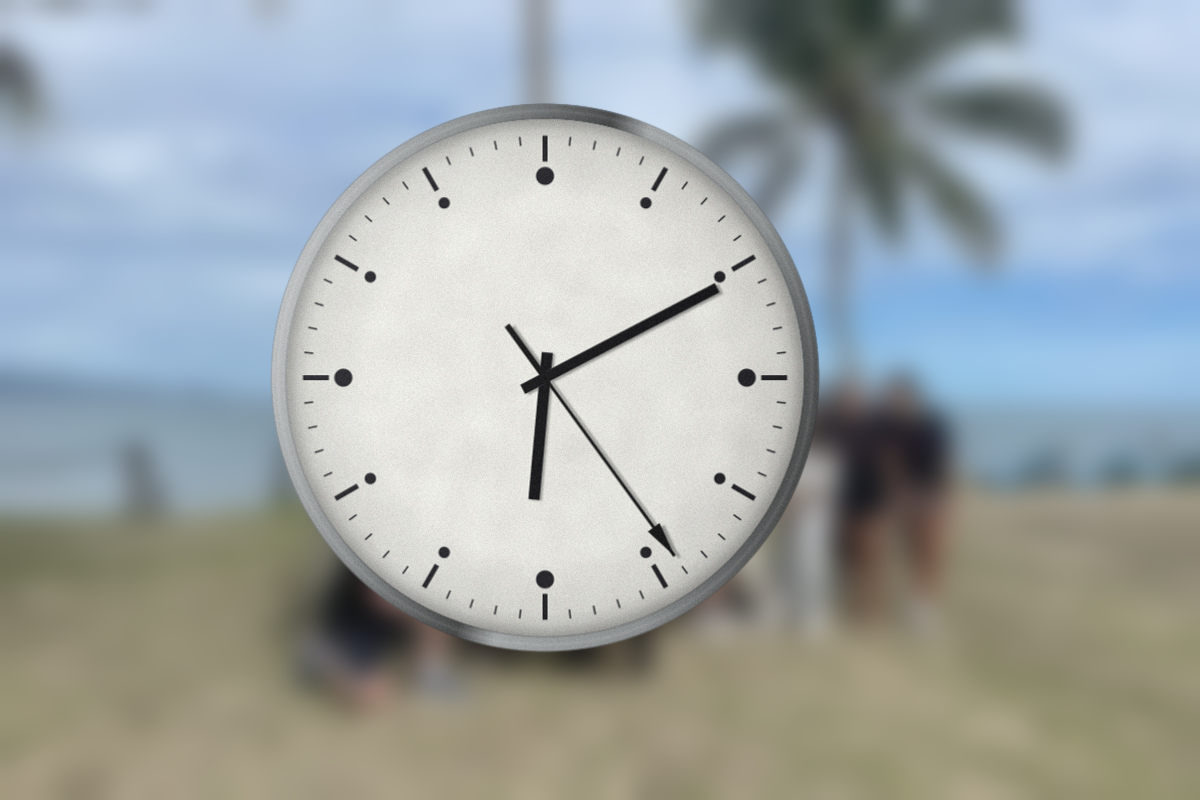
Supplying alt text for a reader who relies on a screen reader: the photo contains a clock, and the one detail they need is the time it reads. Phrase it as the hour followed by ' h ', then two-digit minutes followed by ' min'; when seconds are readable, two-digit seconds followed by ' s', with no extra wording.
6 h 10 min 24 s
